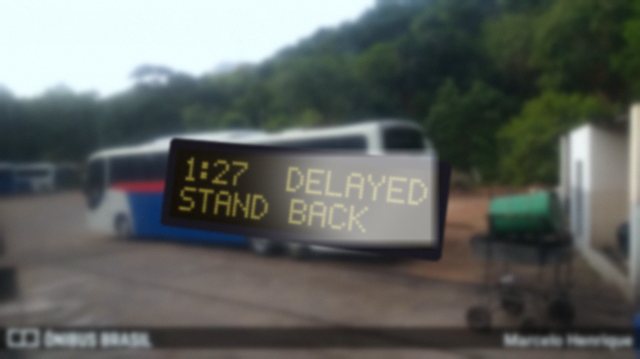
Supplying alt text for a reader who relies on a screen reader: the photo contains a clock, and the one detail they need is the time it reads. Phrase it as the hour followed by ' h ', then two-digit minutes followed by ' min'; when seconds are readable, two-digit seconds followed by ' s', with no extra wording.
1 h 27 min
